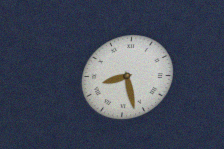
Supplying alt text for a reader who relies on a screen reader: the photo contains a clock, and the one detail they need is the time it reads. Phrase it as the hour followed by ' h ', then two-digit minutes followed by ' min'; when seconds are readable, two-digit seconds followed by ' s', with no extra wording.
8 h 27 min
